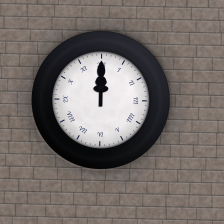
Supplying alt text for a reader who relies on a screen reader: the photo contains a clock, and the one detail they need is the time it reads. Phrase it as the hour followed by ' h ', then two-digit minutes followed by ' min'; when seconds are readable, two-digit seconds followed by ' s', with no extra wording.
12 h 00 min
